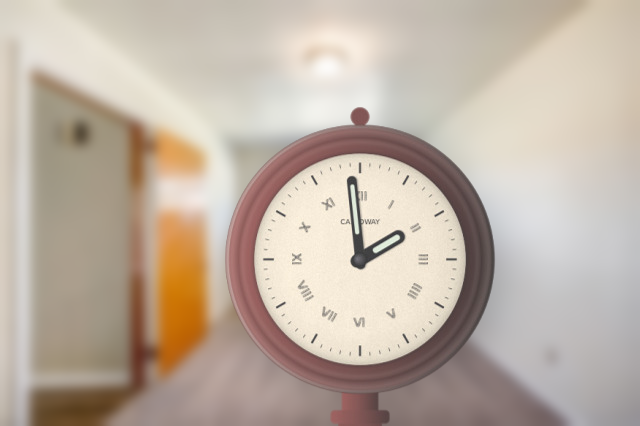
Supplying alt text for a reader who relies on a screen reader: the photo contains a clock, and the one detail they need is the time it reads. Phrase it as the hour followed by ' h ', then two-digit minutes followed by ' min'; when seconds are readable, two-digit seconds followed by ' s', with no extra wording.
1 h 59 min
